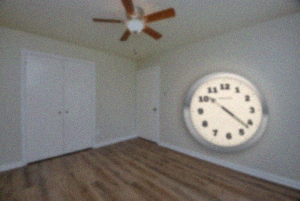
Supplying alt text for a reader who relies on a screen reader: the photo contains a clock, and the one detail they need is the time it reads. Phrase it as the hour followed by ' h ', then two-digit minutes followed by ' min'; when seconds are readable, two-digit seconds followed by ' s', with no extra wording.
10 h 22 min
